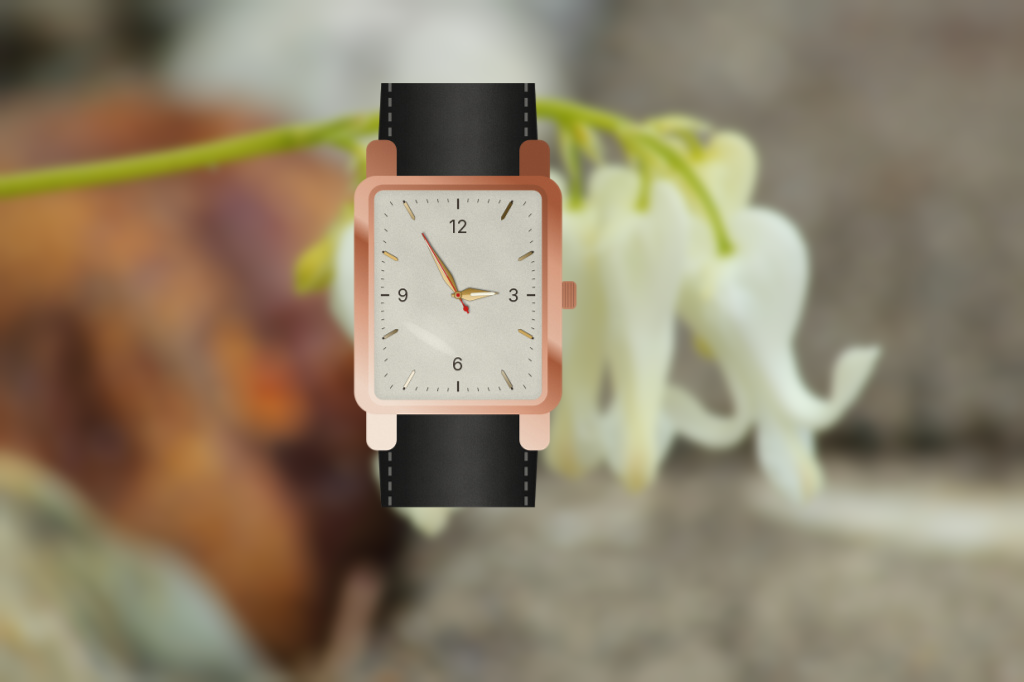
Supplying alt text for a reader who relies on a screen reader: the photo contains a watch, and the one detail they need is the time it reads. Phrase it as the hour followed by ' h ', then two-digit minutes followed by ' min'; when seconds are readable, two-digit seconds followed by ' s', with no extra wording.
2 h 54 min 55 s
